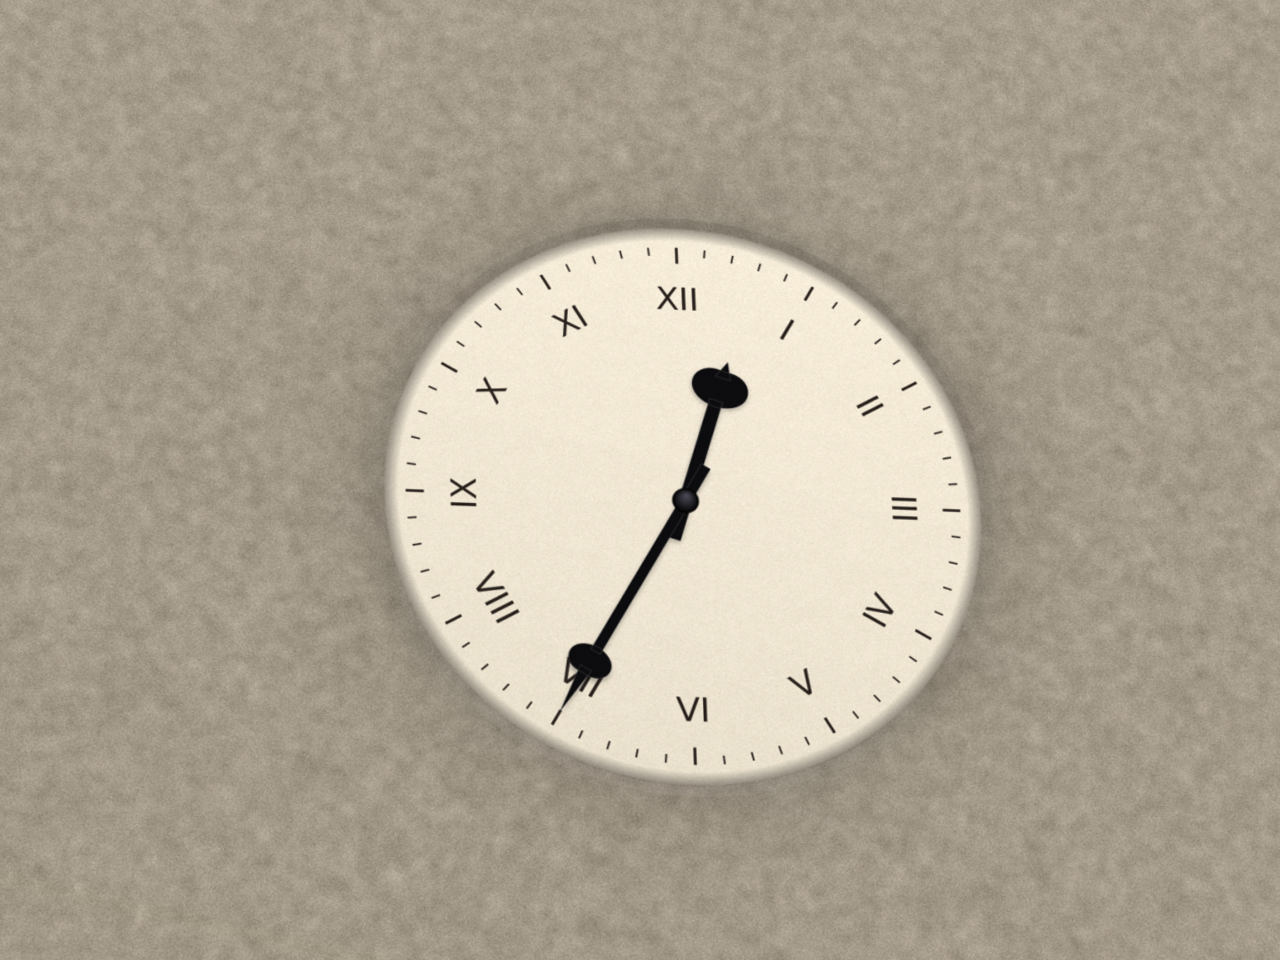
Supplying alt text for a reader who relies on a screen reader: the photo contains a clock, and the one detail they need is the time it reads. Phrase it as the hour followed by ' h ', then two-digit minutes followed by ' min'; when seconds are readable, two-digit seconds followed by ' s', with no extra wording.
12 h 35 min
